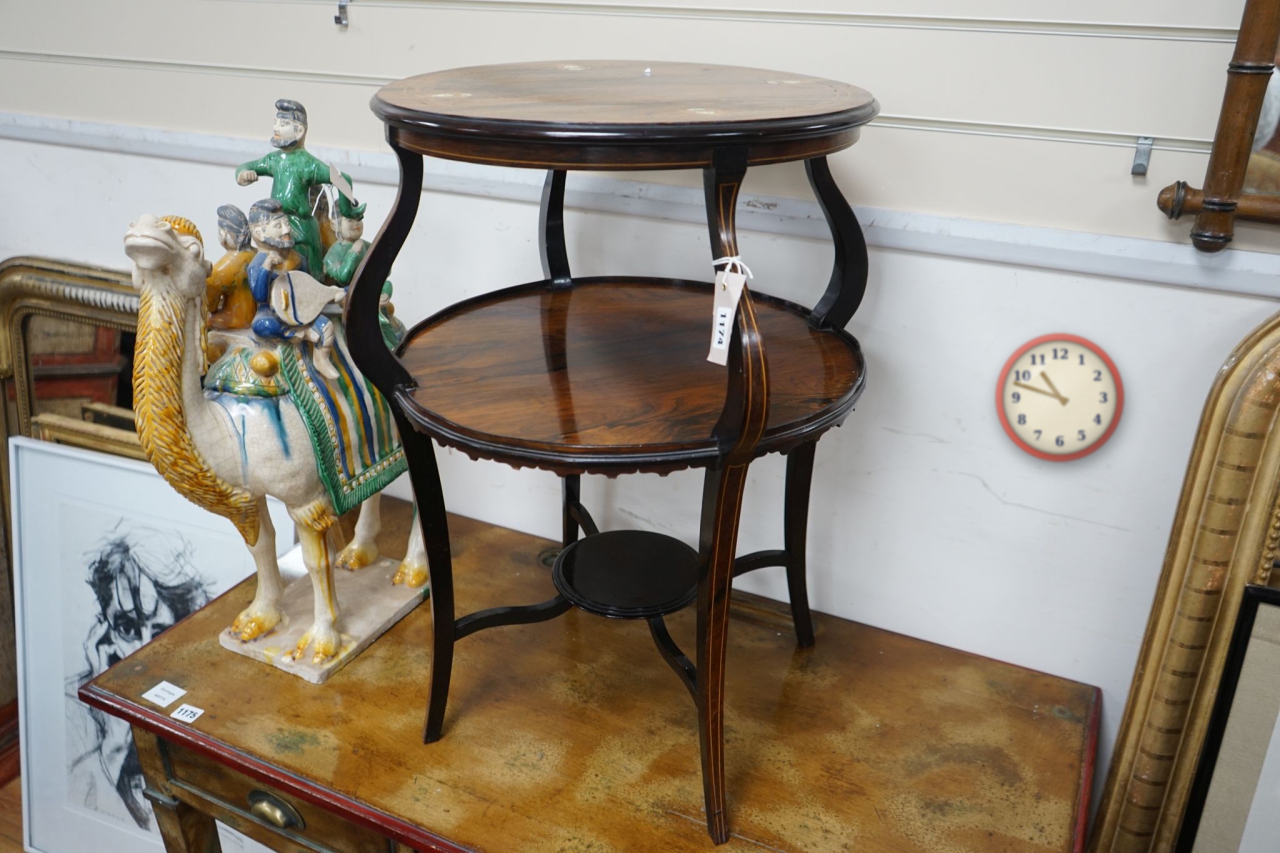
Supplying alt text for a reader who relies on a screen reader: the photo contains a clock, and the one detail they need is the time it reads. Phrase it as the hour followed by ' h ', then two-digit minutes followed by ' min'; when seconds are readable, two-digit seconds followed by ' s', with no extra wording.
10 h 48 min
